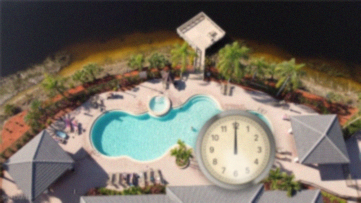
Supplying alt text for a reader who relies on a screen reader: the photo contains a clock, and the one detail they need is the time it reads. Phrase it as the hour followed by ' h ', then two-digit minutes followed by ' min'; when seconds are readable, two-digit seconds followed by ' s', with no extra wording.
12 h 00 min
